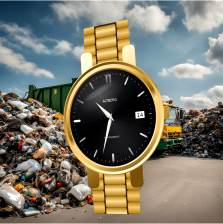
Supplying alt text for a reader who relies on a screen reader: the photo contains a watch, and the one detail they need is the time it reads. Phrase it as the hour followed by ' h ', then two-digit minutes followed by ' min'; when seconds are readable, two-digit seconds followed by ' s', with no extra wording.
10 h 33 min
